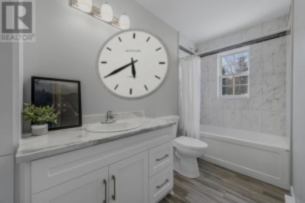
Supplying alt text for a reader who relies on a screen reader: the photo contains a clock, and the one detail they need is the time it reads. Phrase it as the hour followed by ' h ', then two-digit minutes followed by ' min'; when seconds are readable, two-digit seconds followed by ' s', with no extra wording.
5 h 40 min
